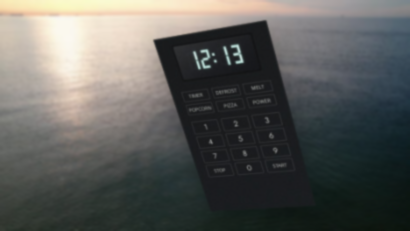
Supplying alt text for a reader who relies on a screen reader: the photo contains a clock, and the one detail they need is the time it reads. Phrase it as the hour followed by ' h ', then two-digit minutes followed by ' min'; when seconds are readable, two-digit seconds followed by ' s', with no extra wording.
12 h 13 min
